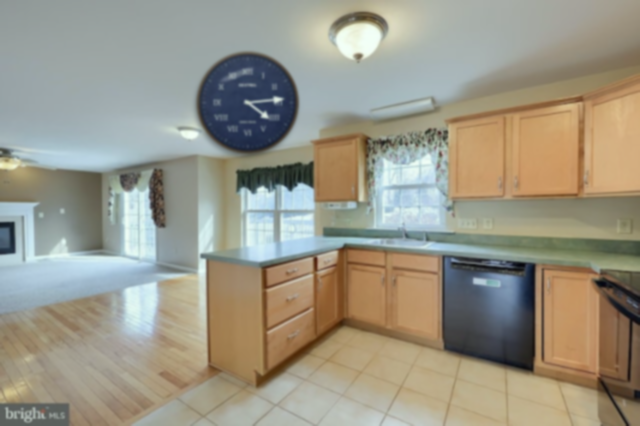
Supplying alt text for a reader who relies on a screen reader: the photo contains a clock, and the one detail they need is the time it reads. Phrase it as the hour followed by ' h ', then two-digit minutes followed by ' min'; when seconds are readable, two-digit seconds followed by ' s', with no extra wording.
4 h 14 min
